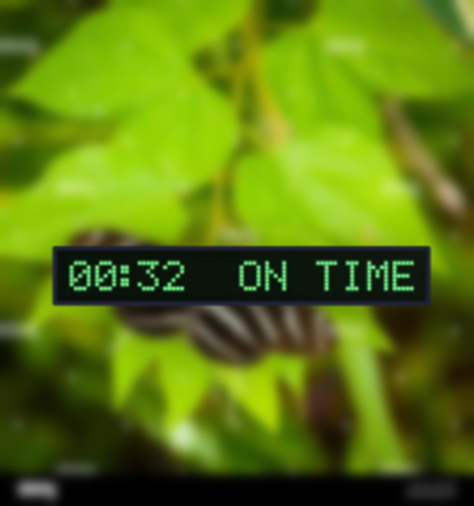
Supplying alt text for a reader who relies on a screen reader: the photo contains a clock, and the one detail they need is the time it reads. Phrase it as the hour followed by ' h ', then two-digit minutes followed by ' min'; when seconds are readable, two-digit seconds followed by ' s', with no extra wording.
0 h 32 min
